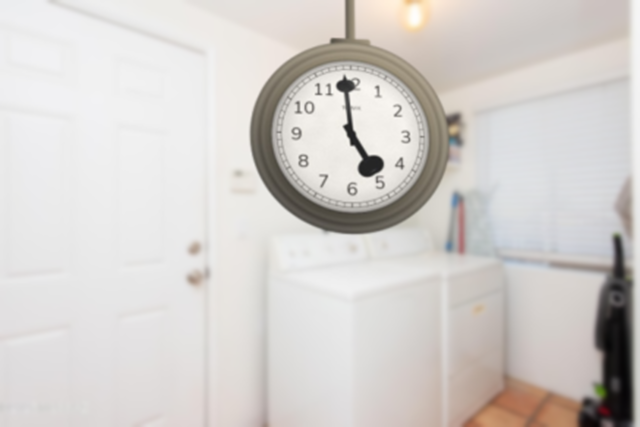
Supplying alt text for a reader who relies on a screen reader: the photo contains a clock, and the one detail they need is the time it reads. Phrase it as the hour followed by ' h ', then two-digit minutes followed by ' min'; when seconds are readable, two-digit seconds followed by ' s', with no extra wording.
4 h 59 min
